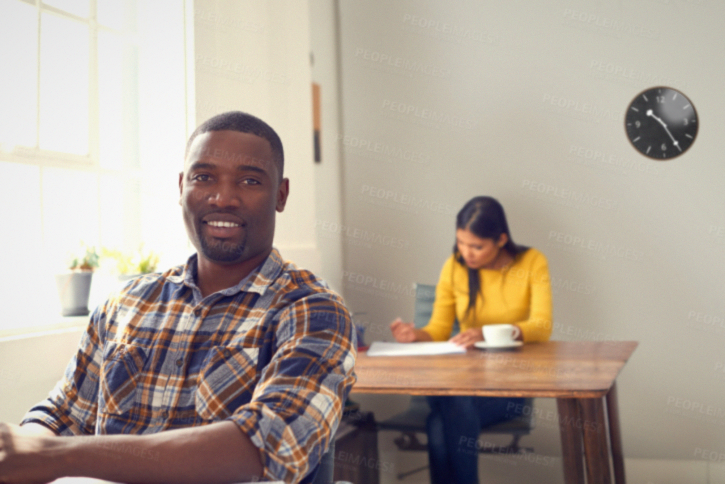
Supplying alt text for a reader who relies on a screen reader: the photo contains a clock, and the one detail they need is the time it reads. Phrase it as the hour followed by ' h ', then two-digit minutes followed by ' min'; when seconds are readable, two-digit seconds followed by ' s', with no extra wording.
10 h 25 min
